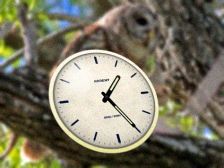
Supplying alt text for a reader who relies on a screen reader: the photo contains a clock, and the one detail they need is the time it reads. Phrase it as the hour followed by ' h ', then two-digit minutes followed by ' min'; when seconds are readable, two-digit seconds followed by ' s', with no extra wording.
1 h 25 min
